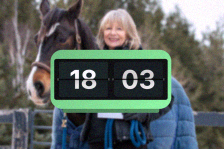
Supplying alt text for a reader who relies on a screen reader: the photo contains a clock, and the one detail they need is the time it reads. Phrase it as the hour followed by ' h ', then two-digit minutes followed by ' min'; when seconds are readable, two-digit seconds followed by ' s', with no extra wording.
18 h 03 min
